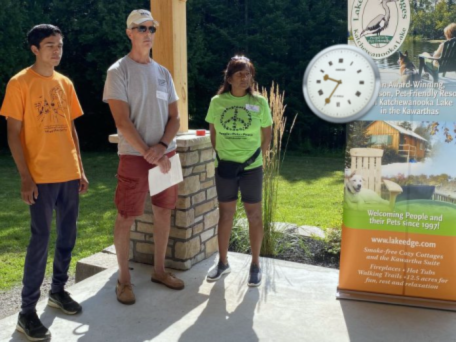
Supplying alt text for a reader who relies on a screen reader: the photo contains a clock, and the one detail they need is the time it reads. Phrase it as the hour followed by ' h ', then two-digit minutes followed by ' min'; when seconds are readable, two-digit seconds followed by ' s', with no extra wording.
9 h 35 min
